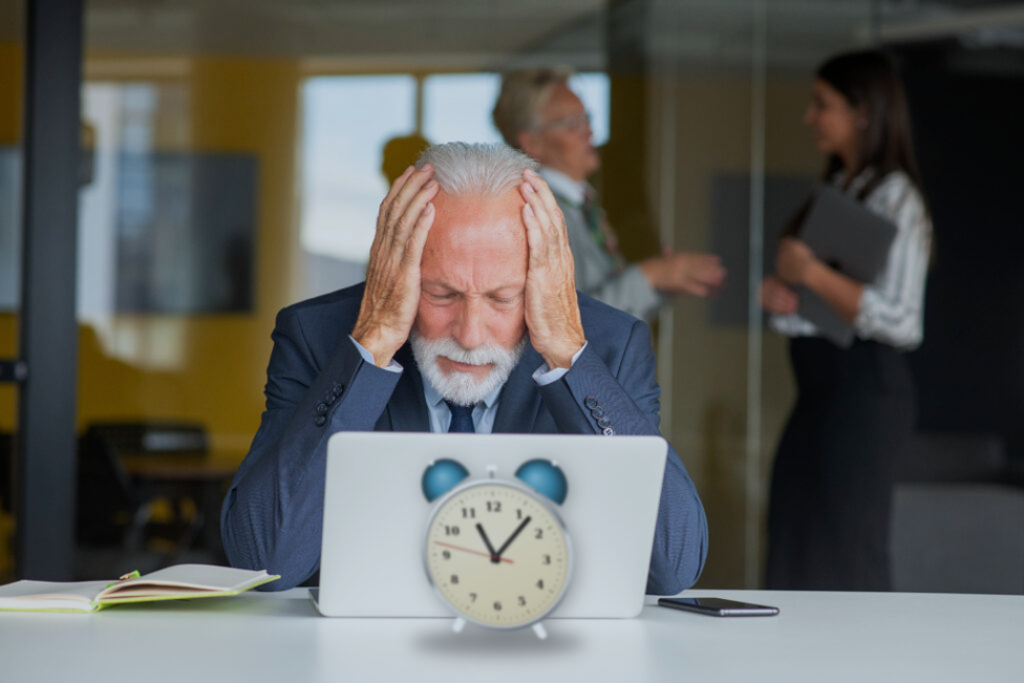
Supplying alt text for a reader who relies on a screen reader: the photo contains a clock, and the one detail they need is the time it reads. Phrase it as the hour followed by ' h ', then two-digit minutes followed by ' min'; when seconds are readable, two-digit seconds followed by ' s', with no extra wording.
11 h 06 min 47 s
